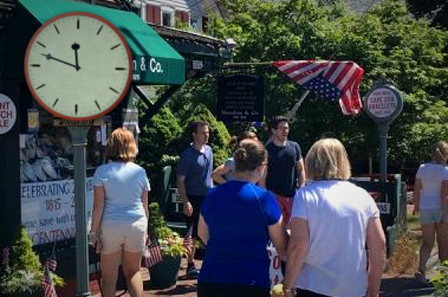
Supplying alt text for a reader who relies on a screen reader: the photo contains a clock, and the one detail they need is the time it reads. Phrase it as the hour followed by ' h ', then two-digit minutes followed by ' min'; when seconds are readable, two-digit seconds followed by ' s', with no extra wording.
11 h 48 min
